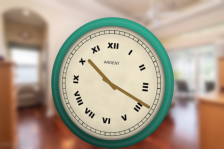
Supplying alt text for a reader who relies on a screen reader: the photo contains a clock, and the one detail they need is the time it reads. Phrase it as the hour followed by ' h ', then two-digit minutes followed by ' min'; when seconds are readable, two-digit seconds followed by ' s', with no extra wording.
10 h 19 min
